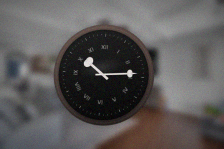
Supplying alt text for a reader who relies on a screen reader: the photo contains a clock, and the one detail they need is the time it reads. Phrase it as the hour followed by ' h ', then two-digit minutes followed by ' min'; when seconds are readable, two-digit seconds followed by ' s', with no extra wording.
10 h 14 min
